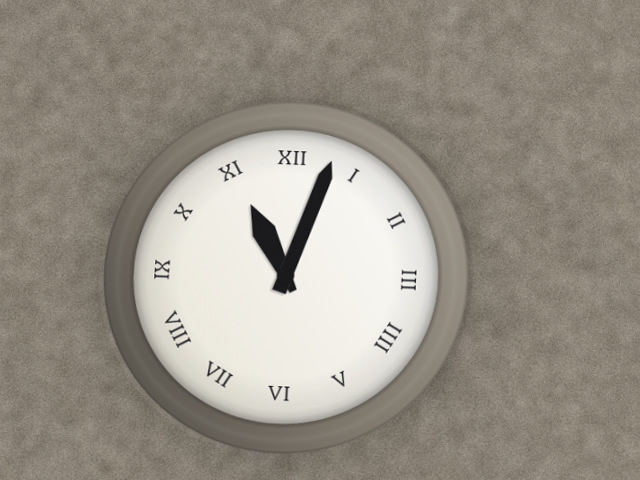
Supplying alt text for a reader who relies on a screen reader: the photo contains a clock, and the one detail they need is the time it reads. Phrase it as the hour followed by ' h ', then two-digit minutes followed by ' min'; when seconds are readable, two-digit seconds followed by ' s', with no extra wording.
11 h 03 min
